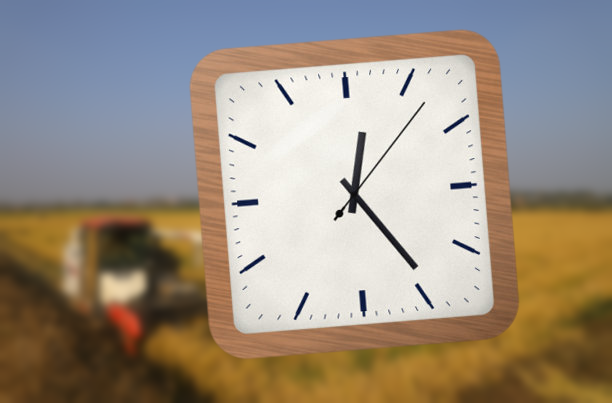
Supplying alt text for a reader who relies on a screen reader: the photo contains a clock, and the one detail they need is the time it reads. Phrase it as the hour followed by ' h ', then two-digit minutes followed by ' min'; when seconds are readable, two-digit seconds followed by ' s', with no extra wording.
12 h 24 min 07 s
